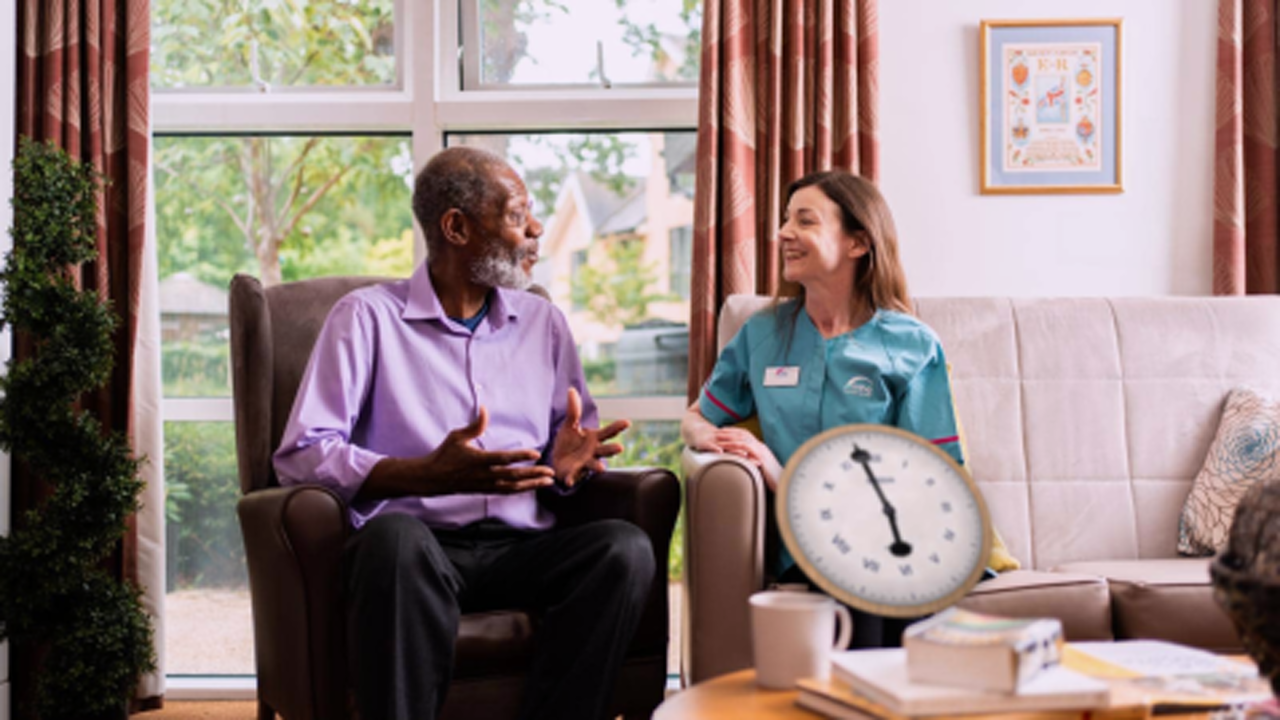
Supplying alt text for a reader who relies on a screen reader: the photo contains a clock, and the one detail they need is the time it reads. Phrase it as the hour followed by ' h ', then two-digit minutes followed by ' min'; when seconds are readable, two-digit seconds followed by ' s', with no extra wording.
5 h 58 min
